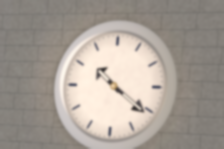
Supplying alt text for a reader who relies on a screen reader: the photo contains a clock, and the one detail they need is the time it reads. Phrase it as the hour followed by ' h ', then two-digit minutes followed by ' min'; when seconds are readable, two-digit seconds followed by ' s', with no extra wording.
10 h 21 min
